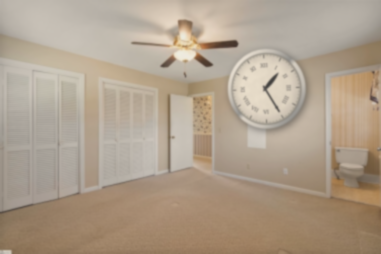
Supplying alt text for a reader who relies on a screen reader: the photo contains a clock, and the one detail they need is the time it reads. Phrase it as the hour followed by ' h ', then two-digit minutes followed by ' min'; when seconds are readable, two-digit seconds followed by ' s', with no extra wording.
1 h 25 min
